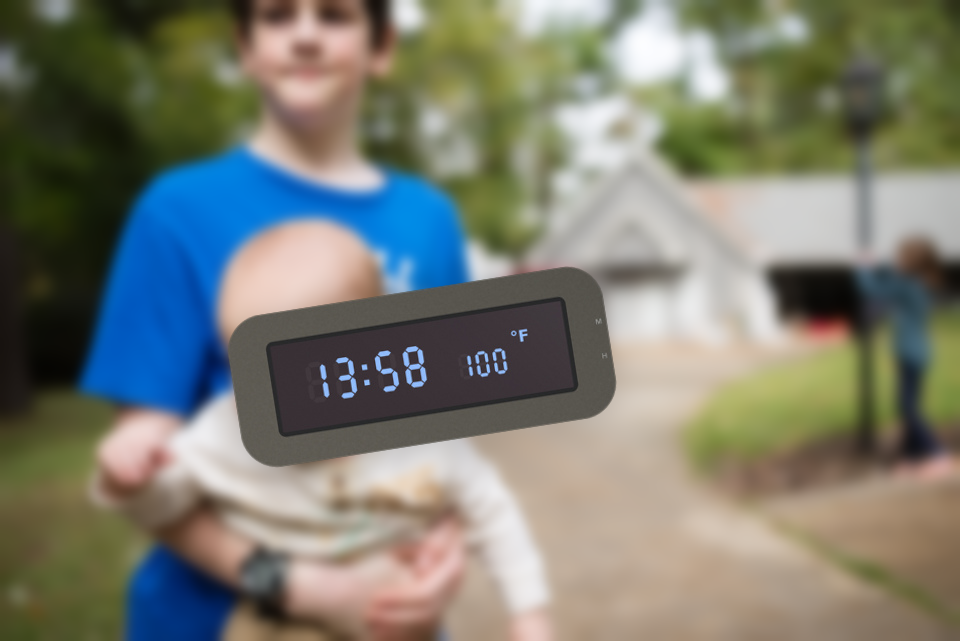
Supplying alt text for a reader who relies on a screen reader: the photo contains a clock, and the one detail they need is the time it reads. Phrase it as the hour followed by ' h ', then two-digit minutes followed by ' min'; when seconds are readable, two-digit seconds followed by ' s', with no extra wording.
13 h 58 min
